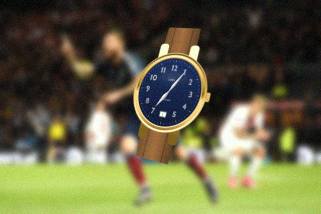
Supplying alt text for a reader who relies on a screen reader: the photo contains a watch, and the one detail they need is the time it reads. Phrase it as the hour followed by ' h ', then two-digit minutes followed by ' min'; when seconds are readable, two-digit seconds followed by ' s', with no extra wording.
7 h 05 min
